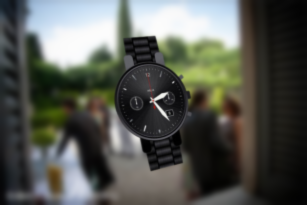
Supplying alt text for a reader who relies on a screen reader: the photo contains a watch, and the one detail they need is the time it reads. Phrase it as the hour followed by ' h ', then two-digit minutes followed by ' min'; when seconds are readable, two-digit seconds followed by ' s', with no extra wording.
2 h 25 min
